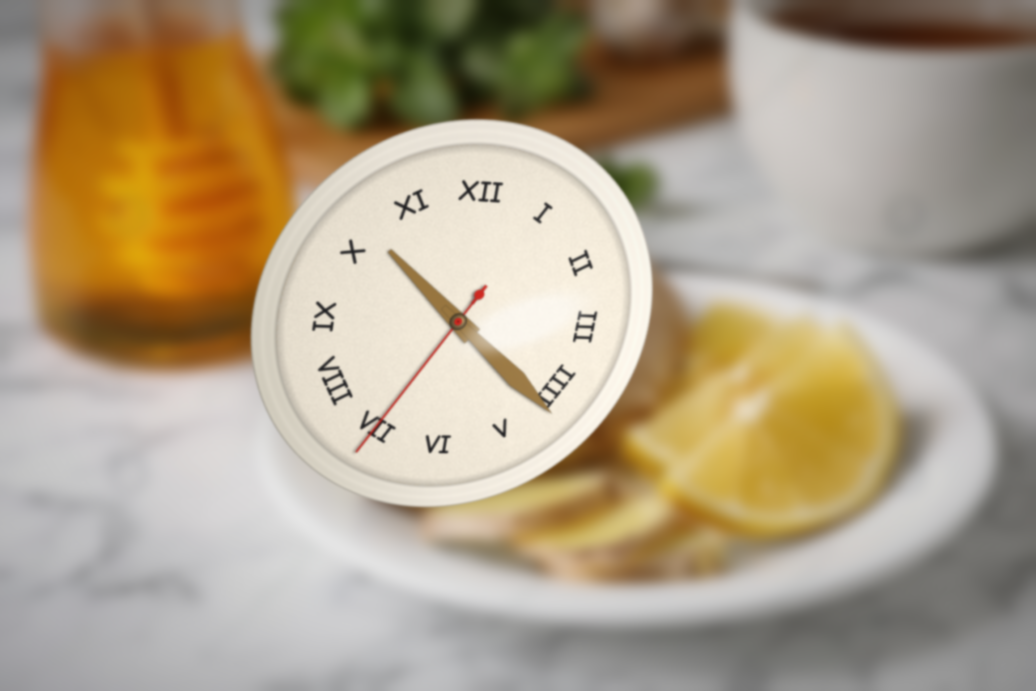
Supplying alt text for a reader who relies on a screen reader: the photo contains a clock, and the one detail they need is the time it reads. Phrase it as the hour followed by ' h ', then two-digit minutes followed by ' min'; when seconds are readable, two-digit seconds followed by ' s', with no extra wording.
10 h 21 min 35 s
